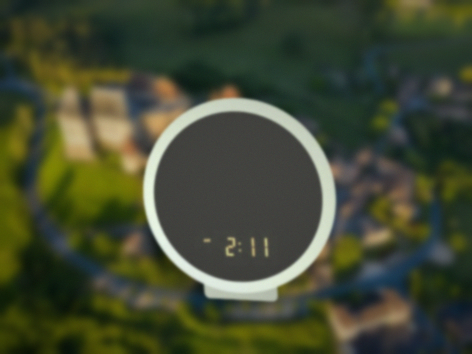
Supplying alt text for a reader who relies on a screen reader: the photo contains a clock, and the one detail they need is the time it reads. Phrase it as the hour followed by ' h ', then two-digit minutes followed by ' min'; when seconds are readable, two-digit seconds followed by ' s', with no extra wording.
2 h 11 min
